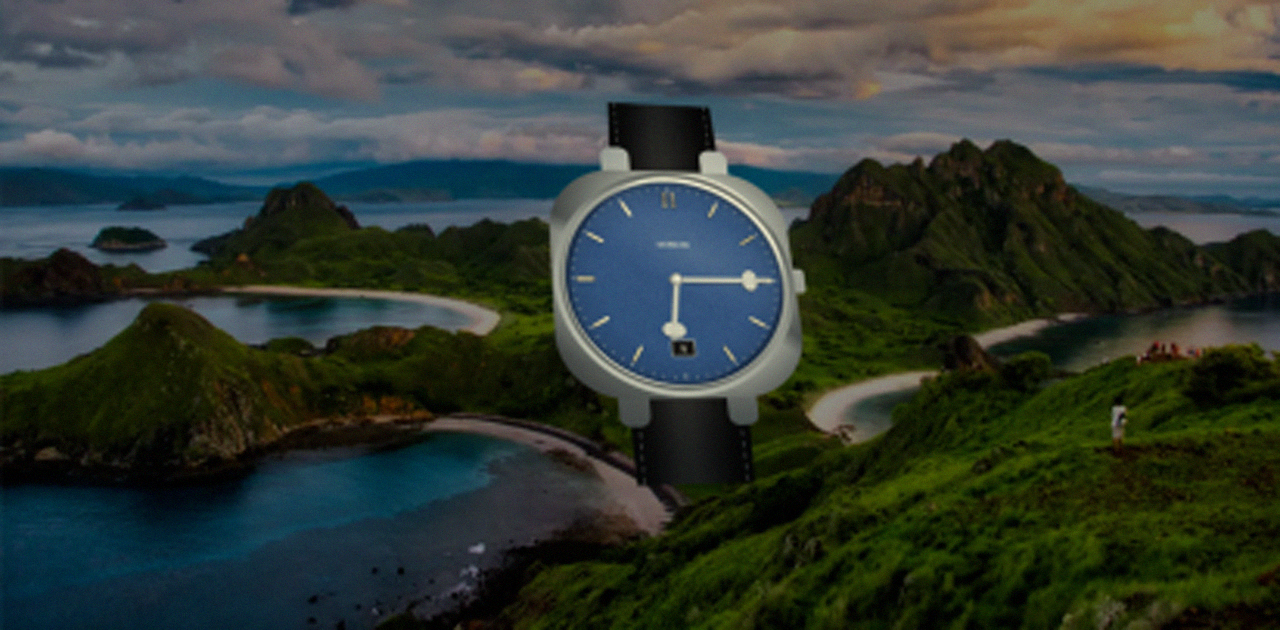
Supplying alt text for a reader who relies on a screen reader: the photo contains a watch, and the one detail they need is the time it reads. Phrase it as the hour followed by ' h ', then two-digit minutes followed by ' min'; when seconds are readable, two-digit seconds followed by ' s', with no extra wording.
6 h 15 min
